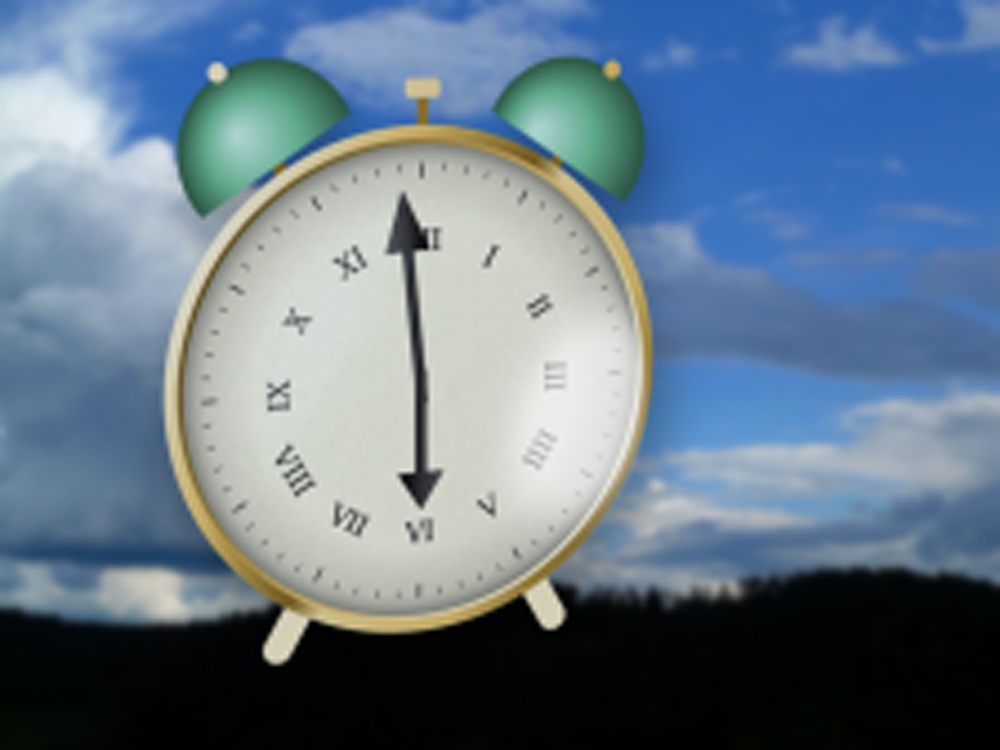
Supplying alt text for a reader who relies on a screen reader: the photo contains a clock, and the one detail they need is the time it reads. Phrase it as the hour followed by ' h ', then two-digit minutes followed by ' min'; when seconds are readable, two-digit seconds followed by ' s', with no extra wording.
5 h 59 min
